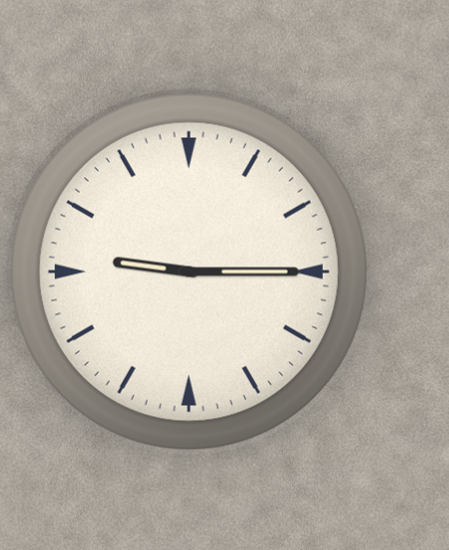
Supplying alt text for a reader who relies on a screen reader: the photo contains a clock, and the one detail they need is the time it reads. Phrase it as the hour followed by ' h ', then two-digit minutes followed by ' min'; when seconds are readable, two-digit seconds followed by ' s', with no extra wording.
9 h 15 min
